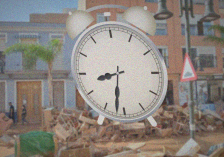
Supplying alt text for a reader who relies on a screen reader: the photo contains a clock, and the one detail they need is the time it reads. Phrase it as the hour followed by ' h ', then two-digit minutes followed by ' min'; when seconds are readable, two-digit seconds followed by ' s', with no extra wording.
8 h 32 min
